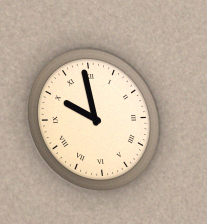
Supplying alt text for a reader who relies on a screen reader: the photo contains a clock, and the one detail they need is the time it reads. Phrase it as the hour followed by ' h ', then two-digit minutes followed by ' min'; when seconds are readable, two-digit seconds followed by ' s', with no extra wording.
9 h 59 min
